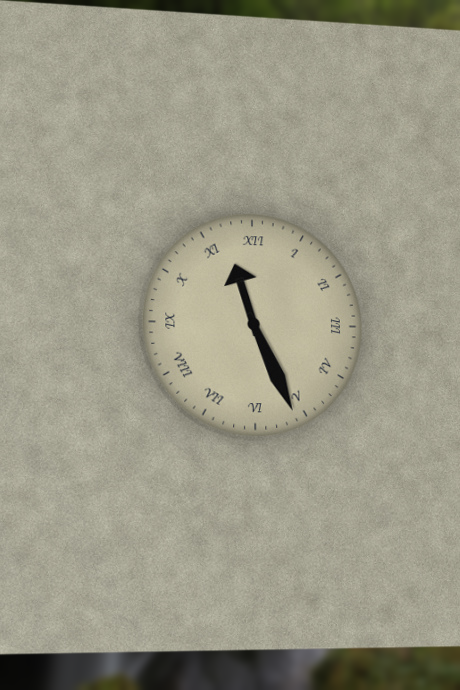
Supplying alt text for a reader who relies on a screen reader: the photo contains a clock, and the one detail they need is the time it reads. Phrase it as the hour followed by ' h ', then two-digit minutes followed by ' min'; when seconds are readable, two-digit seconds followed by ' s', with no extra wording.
11 h 26 min
